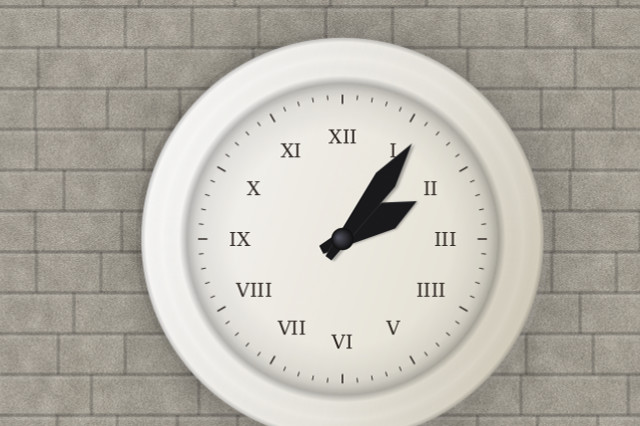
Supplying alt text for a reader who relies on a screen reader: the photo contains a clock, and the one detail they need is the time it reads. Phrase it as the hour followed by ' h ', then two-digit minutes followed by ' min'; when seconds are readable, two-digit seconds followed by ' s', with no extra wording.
2 h 06 min
